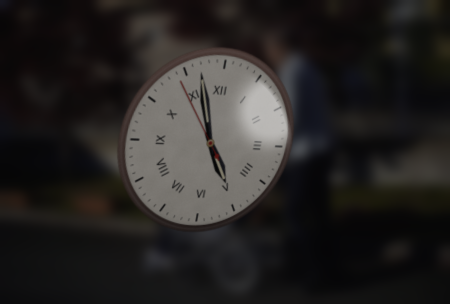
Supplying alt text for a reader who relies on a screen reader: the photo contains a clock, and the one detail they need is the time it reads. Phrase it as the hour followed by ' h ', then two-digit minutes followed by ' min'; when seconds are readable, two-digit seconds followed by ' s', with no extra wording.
4 h 56 min 54 s
